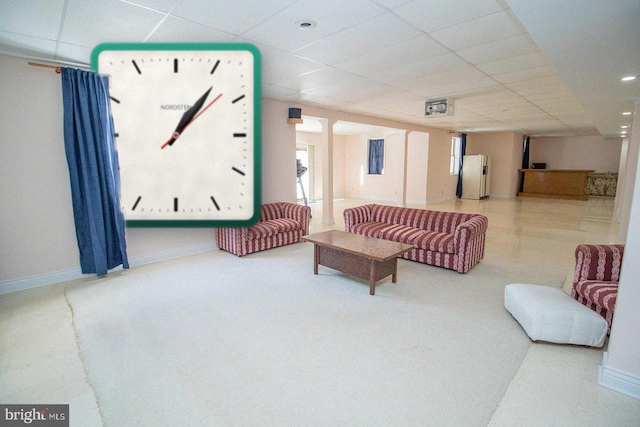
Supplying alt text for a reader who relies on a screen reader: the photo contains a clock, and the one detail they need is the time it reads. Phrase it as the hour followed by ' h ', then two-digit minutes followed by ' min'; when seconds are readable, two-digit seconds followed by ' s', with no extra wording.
1 h 06 min 08 s
